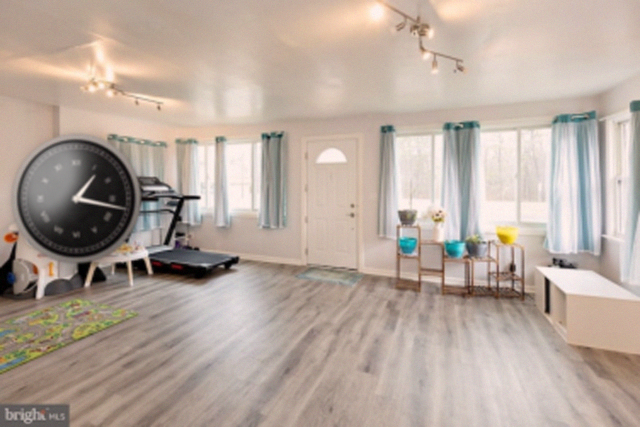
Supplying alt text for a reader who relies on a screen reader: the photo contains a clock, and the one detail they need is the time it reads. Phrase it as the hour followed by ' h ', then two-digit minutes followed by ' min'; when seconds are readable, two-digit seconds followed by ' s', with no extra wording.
1 h 17 min
